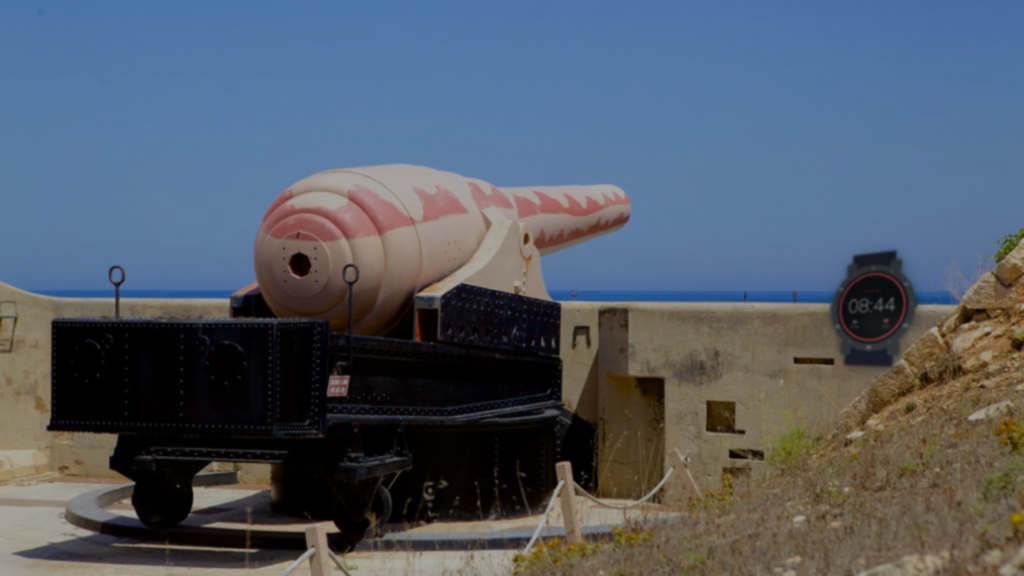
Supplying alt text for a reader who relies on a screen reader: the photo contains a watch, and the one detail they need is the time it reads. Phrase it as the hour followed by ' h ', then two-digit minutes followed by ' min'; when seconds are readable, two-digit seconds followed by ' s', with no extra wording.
8 h 44 min
